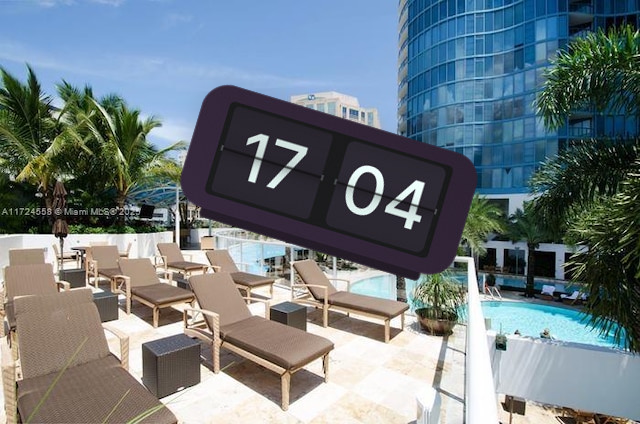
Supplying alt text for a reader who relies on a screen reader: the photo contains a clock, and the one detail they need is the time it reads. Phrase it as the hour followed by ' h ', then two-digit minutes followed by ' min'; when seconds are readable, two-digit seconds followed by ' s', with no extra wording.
17 h 04 min
